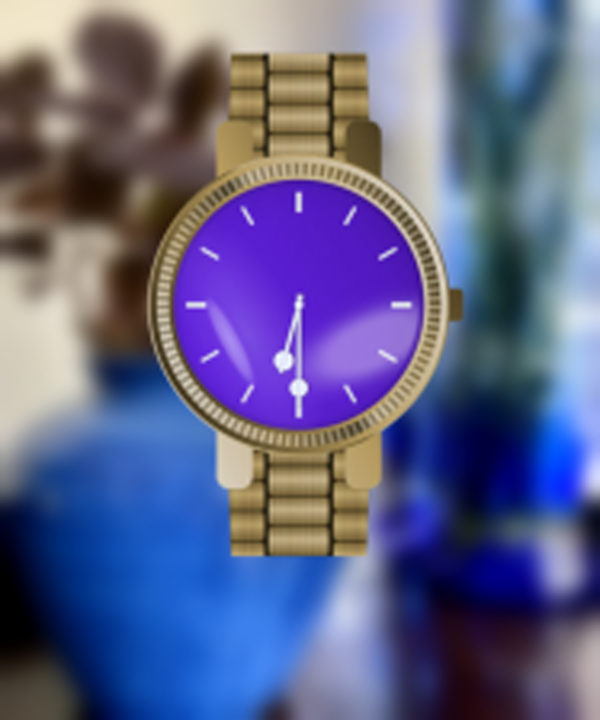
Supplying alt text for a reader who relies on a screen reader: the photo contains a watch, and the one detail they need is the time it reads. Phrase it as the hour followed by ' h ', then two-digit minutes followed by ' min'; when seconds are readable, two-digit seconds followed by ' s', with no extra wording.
6 h 30 min
